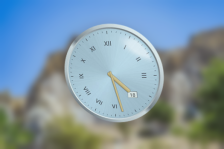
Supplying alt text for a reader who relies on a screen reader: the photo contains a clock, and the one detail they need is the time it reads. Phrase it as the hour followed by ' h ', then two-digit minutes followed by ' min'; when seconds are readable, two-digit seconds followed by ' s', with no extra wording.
4 h 28 min
